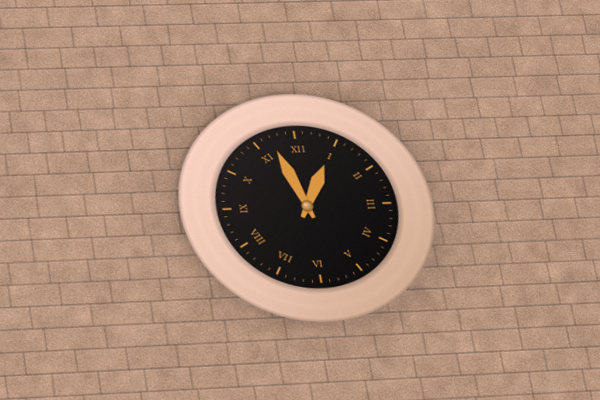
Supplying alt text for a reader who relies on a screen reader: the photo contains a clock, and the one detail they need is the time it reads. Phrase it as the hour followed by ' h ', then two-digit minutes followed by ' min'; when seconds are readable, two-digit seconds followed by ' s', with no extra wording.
12 h 57 min
